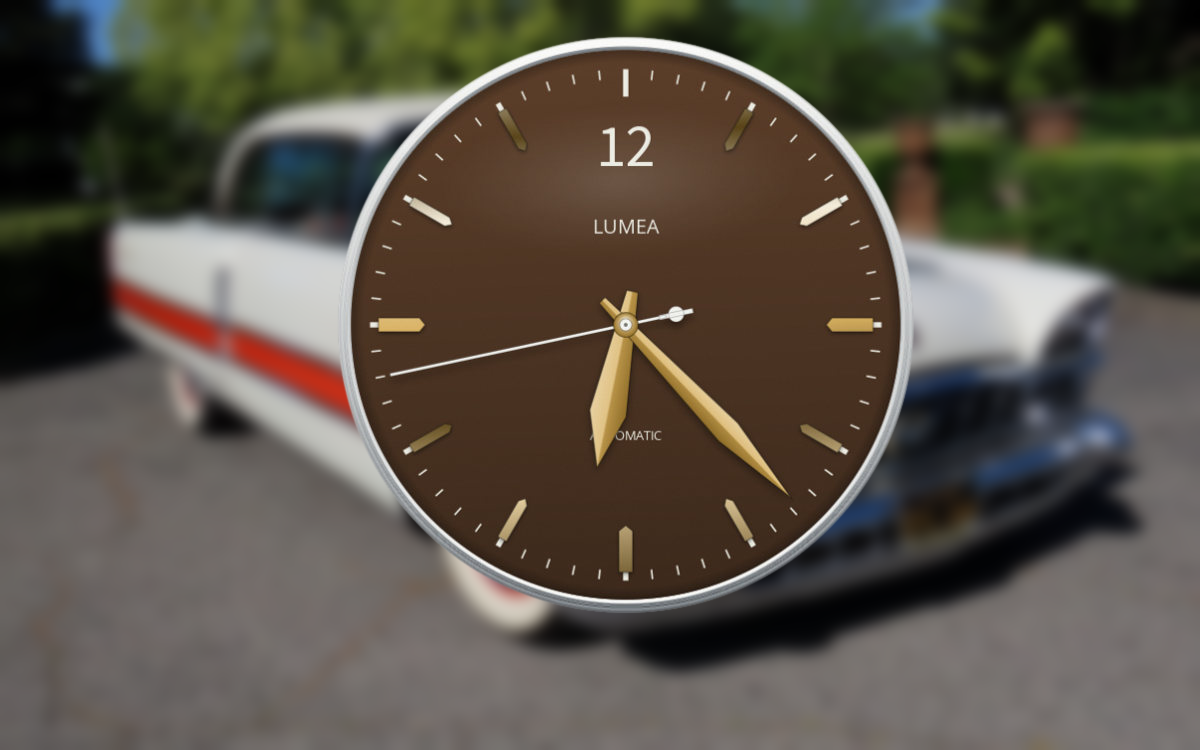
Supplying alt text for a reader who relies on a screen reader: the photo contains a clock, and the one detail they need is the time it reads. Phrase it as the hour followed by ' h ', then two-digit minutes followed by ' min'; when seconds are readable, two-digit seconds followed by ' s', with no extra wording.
6 h 22 min 43 s
